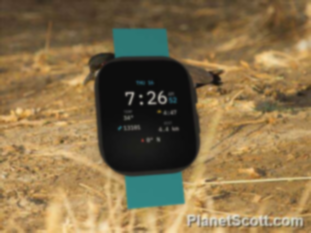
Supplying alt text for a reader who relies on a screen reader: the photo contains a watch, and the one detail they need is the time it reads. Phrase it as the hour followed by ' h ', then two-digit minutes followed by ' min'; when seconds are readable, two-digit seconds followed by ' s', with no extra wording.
7 h 26 min
